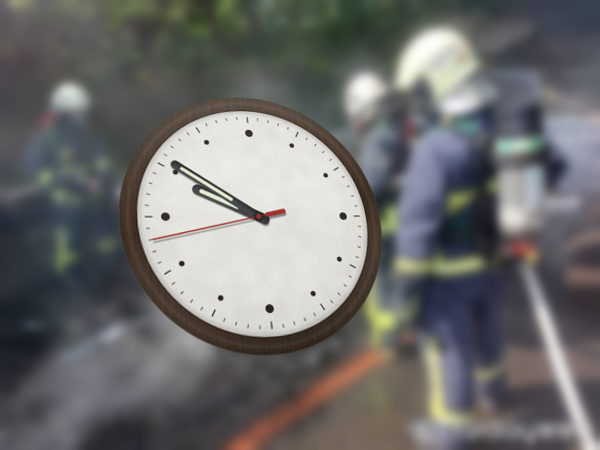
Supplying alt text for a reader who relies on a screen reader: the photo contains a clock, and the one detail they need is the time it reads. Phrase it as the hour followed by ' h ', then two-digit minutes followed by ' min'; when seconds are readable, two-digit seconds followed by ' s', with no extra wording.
9 h 50 min 43 s
